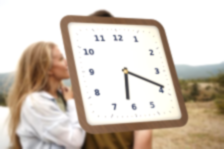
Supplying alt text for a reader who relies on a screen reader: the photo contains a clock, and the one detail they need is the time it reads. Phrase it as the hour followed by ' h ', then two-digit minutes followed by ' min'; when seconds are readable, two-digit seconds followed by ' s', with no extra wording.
6 h 19 min
